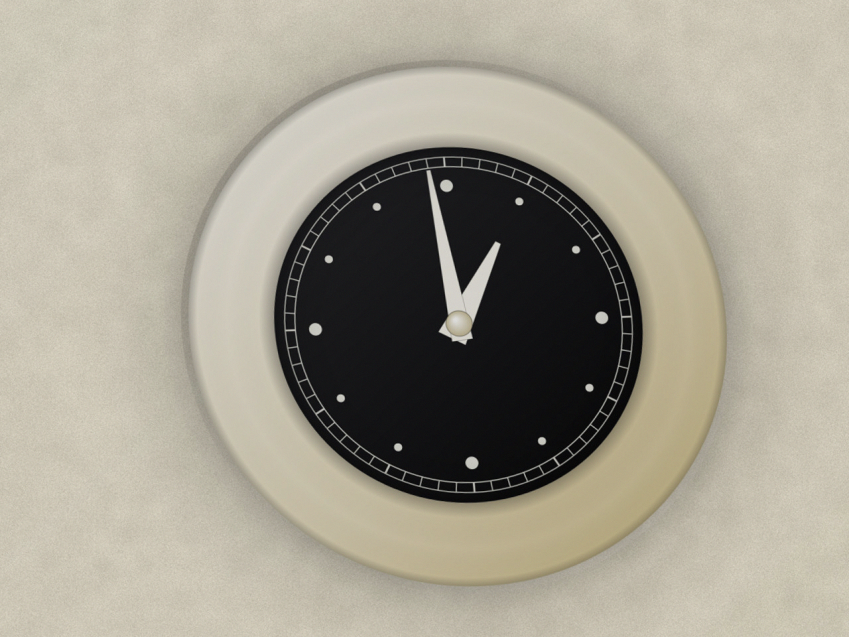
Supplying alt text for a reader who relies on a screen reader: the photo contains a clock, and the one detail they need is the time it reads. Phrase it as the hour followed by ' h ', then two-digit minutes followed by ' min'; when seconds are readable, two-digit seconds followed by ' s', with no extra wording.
12 h 59 min
